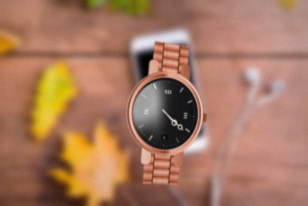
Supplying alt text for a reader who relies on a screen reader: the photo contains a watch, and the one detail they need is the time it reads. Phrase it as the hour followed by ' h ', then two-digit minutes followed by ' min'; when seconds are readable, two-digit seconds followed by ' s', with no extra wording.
4 h 21 min
